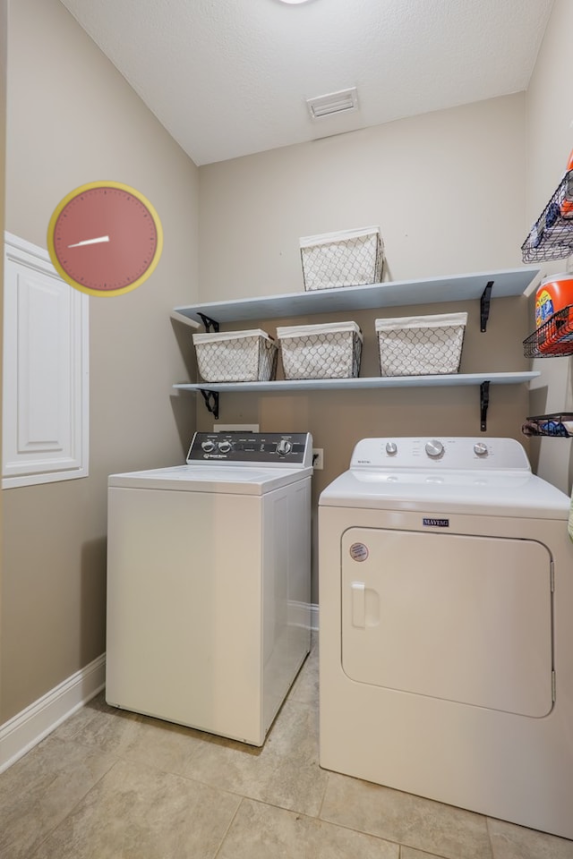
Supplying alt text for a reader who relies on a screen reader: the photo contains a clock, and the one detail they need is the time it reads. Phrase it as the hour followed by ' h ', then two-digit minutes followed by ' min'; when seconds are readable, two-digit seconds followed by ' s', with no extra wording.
8 h 43 min
